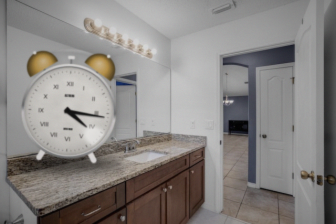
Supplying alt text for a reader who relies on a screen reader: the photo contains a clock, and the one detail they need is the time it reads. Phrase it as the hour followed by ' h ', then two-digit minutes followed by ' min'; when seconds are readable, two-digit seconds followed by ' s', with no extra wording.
4 h 16 min
